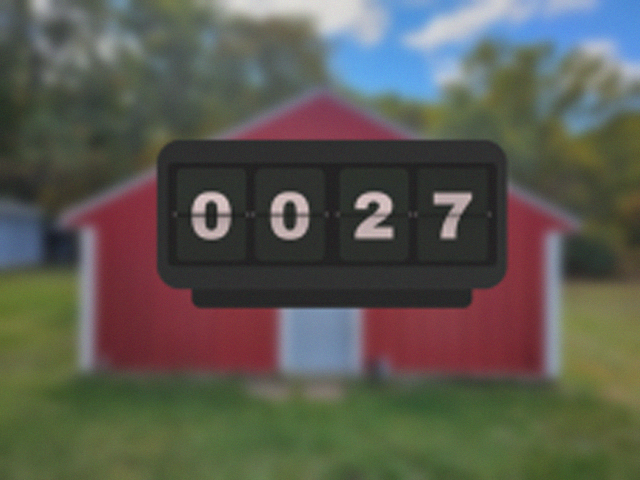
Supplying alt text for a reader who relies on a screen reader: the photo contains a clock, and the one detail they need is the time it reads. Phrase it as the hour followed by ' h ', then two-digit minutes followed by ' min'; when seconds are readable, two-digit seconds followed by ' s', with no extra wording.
0 h 27 min
